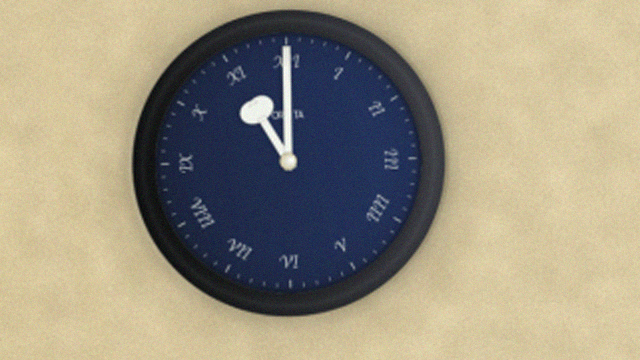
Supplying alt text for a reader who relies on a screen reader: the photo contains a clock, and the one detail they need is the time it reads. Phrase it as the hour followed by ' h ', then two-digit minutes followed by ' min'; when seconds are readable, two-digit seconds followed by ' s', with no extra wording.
11 h 00 min
